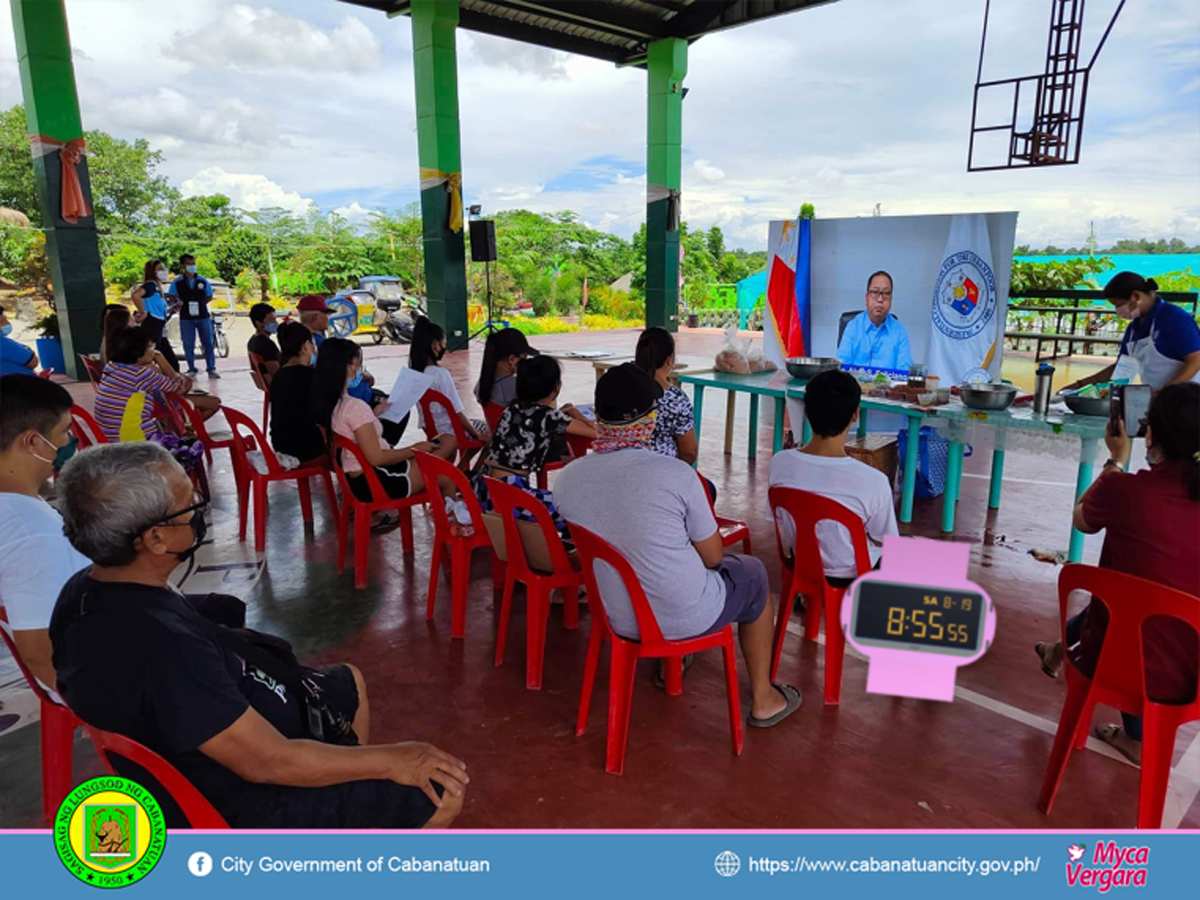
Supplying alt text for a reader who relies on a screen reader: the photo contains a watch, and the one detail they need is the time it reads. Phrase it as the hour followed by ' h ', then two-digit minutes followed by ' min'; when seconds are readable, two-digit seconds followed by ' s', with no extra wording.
8 h 55 min 55 s
